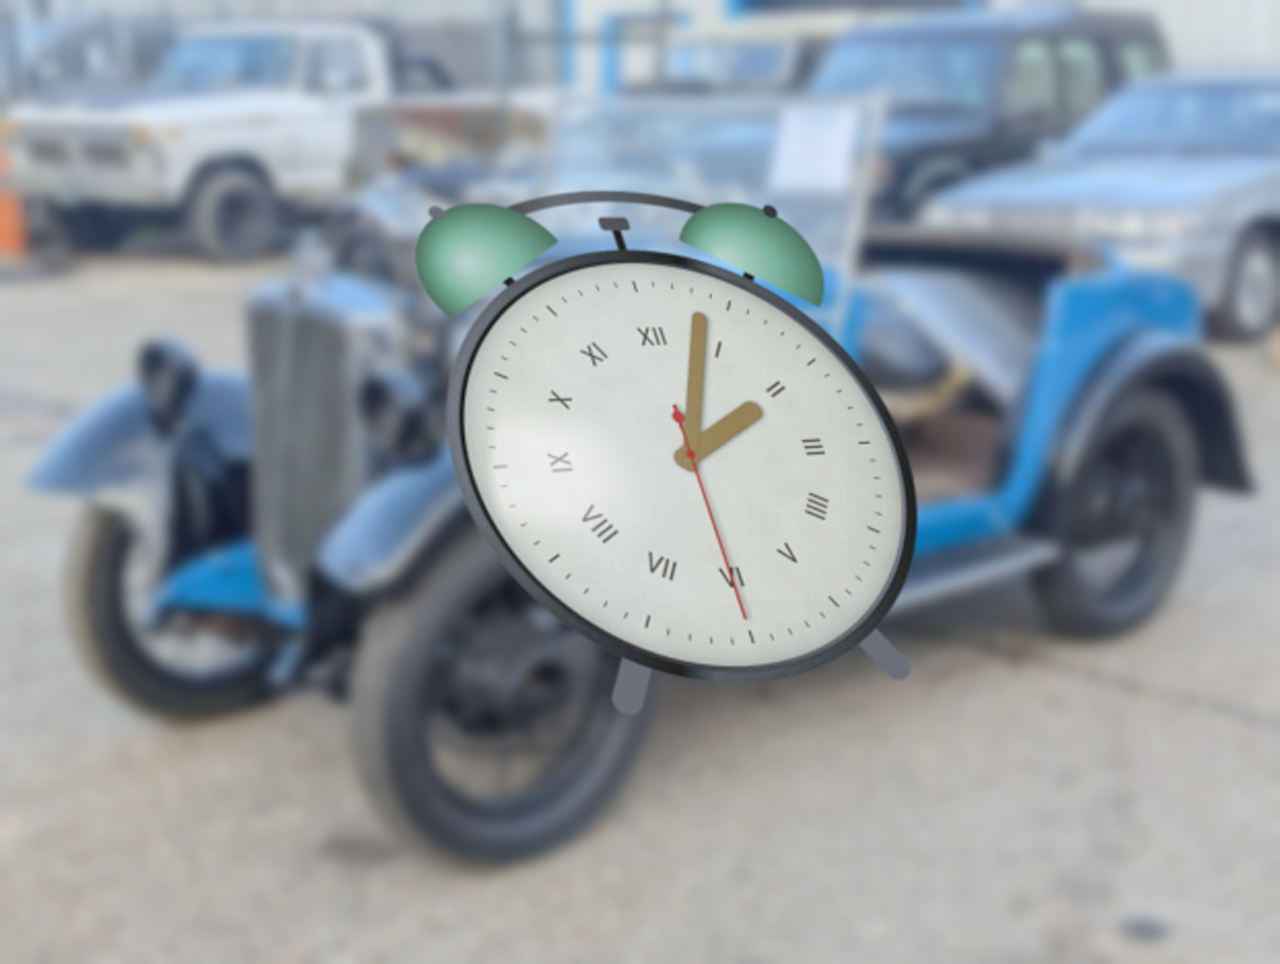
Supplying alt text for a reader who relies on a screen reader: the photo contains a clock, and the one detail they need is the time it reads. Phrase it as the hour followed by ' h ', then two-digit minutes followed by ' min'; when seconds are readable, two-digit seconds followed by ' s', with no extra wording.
2 h 03 min 30 s
